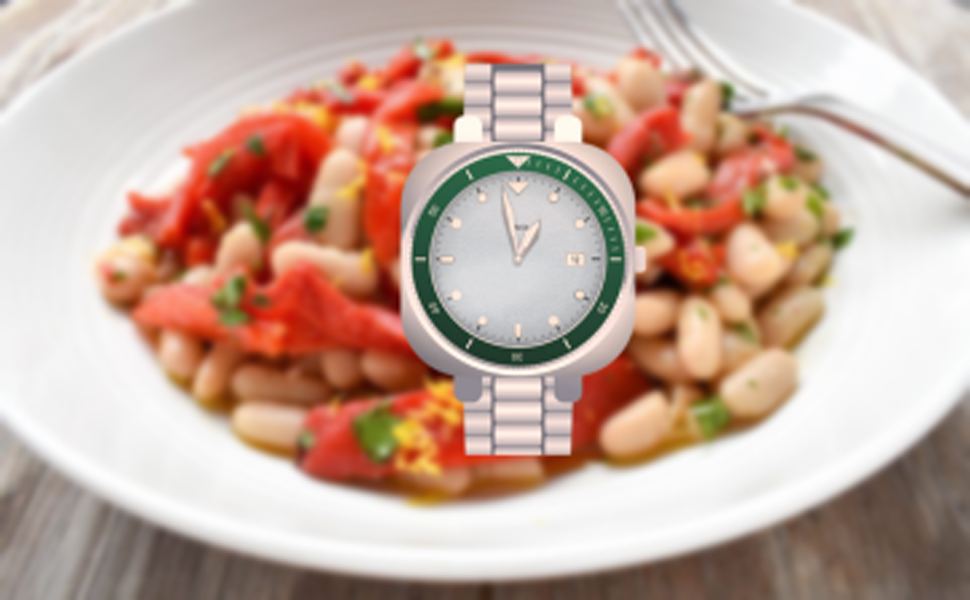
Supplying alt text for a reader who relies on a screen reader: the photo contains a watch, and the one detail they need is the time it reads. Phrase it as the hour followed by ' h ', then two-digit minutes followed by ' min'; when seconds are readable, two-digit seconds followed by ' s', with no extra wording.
12 h 58 min
